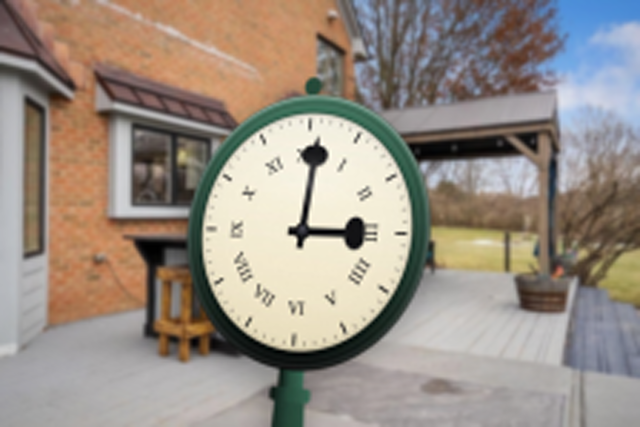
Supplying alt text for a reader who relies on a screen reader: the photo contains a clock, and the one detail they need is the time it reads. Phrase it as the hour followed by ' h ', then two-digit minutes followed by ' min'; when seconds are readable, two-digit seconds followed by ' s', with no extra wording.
3 h 01 min
